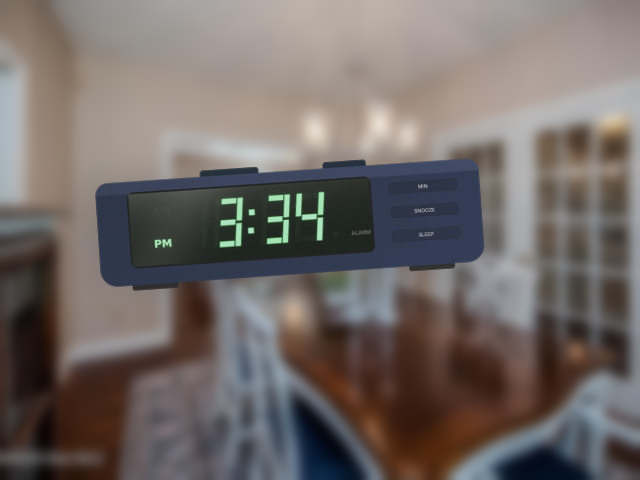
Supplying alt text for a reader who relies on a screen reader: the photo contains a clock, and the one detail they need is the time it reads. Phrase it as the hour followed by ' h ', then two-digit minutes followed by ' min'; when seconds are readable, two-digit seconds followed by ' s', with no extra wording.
3 h 34 min
